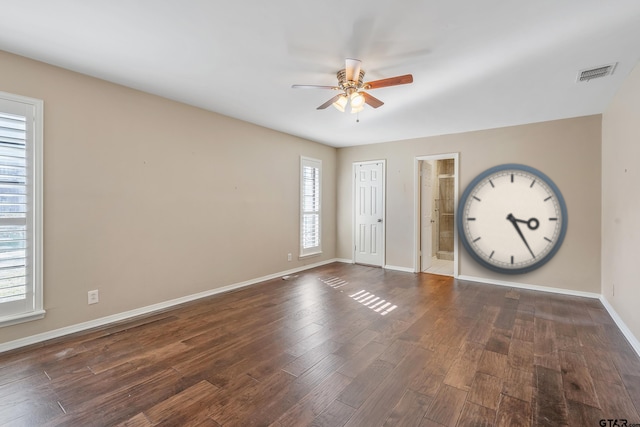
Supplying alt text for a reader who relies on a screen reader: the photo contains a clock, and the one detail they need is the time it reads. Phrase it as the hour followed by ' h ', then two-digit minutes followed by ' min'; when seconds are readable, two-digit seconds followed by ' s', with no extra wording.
3 h 25 min
